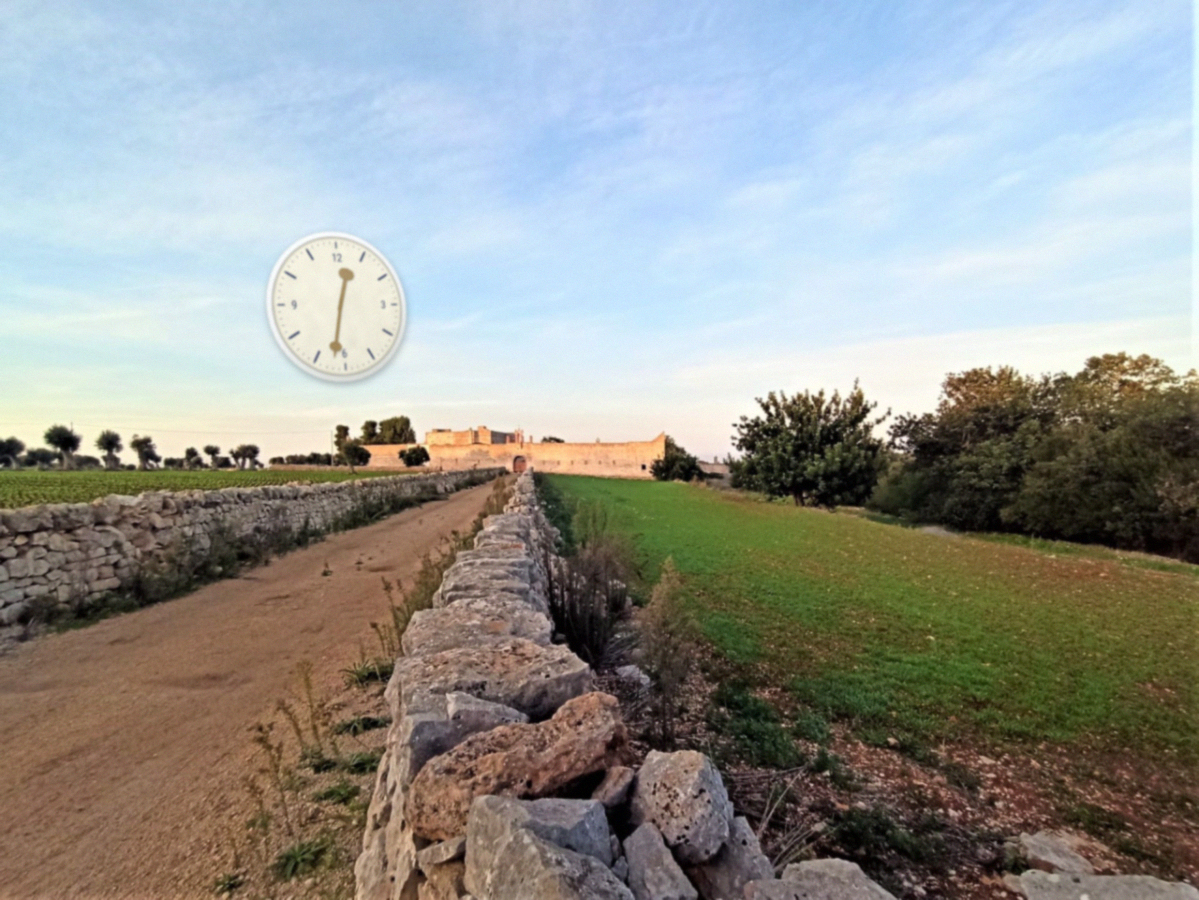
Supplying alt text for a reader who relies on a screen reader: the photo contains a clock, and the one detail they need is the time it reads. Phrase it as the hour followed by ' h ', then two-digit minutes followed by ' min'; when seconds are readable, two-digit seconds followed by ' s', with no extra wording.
12 h 32 min
